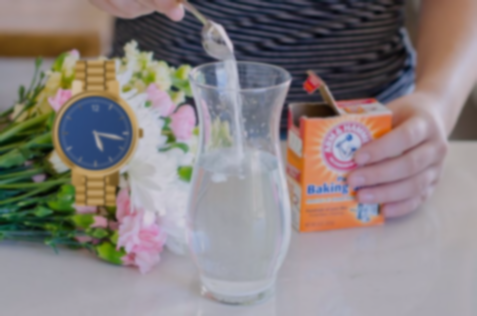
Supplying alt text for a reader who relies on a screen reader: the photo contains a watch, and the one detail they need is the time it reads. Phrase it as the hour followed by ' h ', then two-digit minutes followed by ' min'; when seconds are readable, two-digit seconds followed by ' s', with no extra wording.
5 h 17 min
